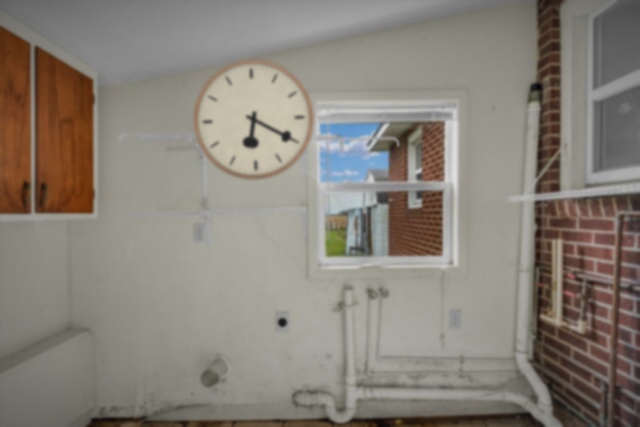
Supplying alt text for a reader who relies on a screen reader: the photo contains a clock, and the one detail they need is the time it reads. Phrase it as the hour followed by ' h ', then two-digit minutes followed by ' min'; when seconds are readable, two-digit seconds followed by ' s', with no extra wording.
6 h 20 min
